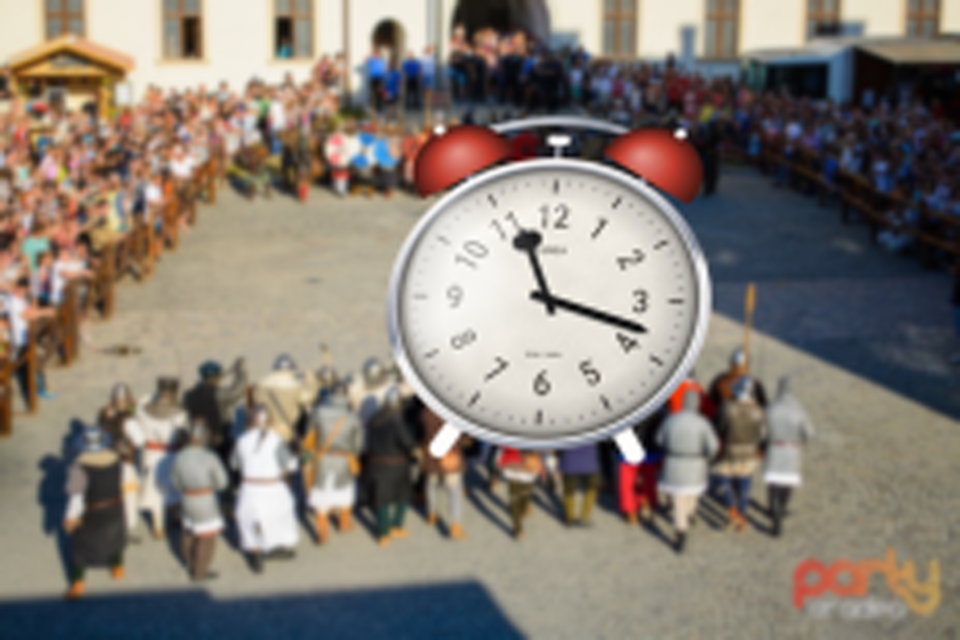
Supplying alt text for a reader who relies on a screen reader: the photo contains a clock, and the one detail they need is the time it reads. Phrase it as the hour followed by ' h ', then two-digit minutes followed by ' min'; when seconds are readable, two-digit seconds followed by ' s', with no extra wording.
11 h 18 min
